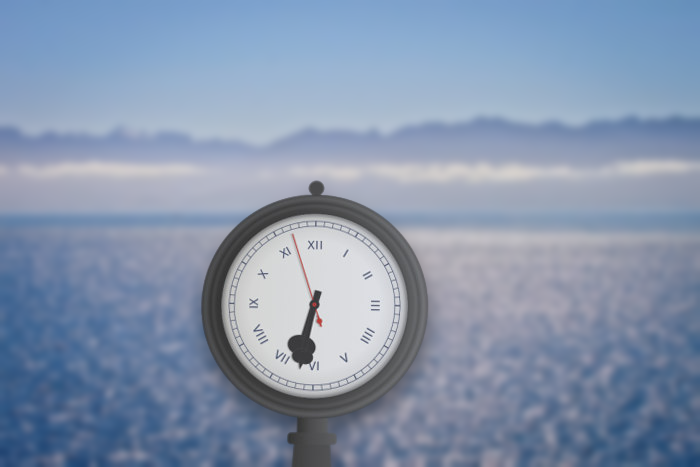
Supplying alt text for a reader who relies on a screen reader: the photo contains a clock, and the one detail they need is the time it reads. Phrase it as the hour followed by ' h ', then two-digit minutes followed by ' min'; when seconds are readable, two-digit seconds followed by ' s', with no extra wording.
6 h 31 min 57 s
